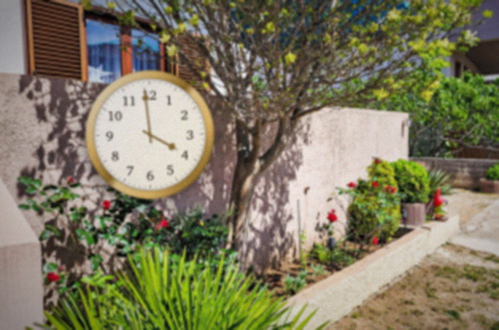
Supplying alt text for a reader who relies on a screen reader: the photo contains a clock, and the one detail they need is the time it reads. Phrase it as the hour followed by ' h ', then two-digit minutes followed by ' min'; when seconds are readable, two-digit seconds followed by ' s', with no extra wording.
3 h 59 min
